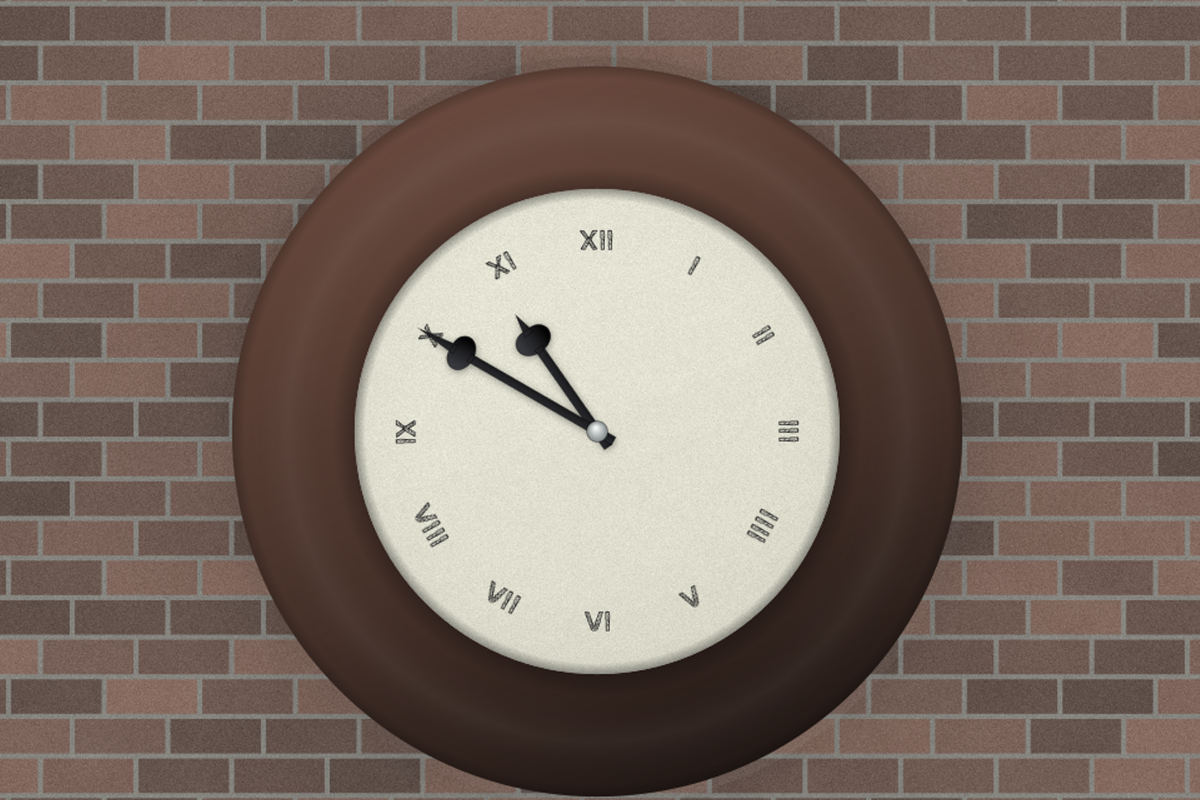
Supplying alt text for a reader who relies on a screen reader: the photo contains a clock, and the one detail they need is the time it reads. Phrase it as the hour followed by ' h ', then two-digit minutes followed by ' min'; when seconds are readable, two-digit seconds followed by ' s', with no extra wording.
10 h 50 min
